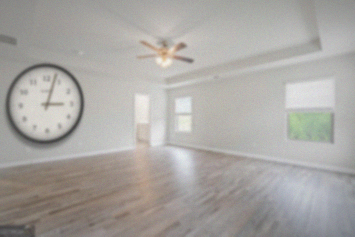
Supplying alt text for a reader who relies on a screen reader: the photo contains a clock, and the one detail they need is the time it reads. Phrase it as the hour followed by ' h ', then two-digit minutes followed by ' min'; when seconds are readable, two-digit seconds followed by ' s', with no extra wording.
3 h 03 min
